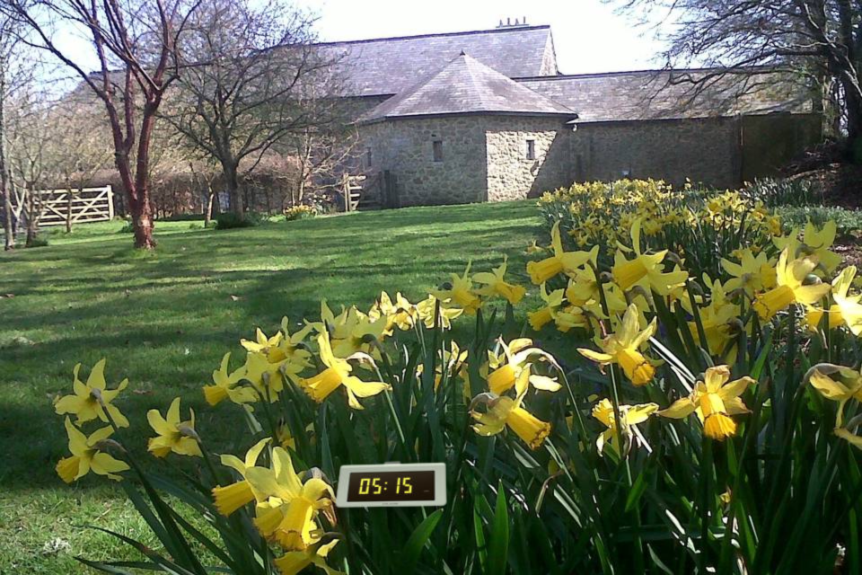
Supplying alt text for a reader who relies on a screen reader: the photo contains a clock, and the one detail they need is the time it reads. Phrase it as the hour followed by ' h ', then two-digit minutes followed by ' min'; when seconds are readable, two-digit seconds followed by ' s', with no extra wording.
5 h 15 min
